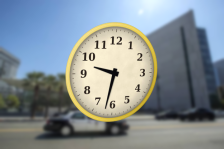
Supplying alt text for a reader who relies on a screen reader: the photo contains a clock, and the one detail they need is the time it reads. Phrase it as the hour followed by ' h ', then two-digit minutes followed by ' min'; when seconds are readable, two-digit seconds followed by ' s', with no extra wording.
9 h 32 min
